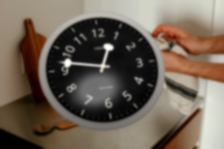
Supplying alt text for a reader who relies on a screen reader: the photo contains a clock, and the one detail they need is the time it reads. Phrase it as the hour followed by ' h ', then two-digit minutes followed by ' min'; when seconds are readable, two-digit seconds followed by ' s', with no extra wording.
12 h 47 min
